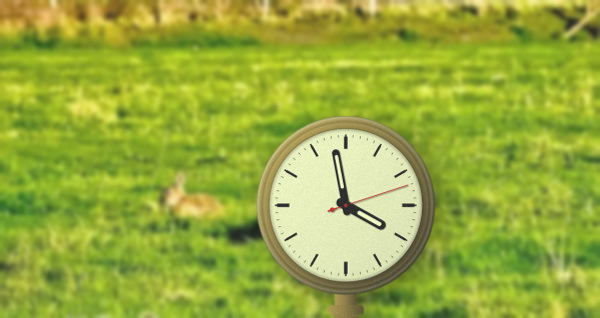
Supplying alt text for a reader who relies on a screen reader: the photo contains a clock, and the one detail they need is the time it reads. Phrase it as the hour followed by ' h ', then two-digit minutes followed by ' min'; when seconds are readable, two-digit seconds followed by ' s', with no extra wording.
3 h 58 min 12 s
